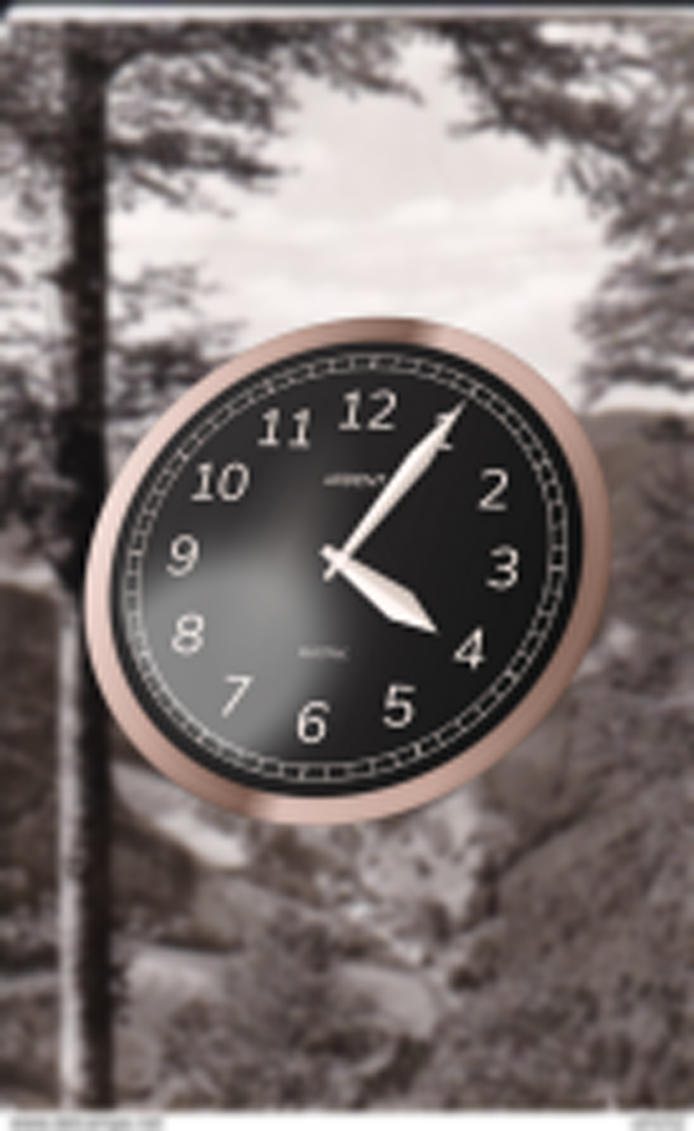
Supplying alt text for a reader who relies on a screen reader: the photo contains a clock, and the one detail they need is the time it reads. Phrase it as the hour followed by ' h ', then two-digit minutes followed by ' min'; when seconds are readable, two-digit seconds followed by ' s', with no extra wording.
4 h 05 min
